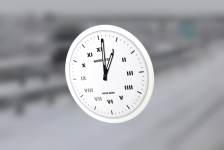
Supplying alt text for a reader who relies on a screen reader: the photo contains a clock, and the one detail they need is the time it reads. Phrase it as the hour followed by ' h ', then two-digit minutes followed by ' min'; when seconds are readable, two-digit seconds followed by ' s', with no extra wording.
1 h 01 min
